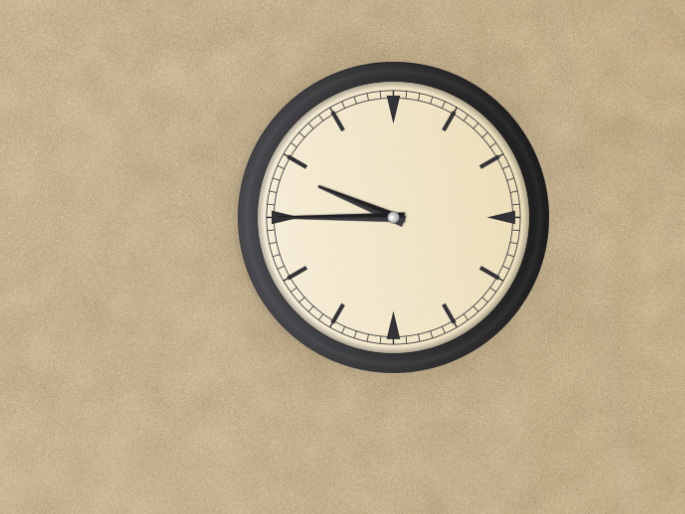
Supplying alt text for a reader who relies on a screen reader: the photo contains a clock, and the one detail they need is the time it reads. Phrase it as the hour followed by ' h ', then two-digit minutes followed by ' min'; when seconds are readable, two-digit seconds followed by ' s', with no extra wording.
9 h 45 min
